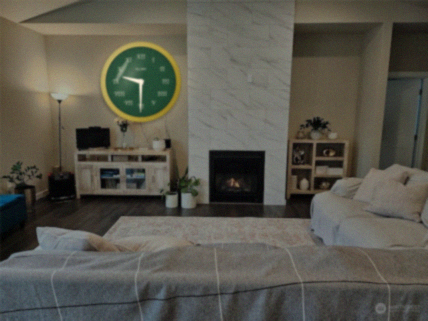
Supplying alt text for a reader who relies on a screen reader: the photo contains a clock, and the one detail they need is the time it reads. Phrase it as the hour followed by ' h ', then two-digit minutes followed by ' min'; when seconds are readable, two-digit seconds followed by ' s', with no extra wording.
9 h 30 min
